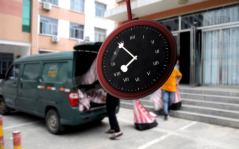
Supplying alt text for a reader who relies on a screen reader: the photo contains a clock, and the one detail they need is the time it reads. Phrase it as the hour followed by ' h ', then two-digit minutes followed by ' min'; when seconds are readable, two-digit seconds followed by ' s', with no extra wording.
7 h 54 min
